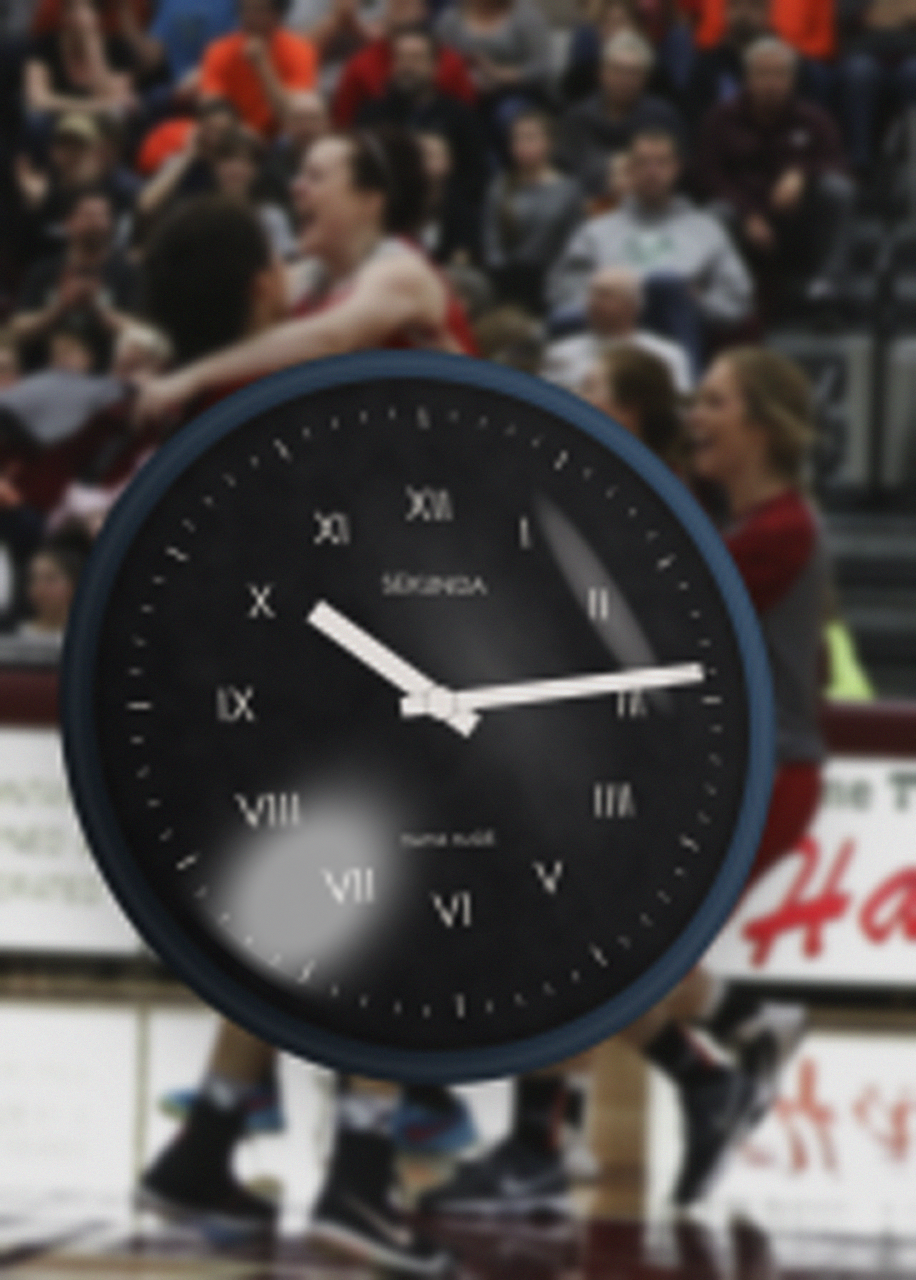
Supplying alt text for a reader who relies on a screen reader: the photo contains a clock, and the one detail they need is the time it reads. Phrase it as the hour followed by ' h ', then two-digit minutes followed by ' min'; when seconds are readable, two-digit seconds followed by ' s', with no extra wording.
10 h 14 min
